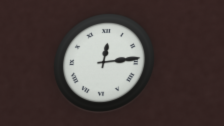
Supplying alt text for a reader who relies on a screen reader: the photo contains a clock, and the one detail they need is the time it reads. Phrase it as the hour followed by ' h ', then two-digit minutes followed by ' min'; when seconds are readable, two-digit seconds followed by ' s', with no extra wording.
12 h 14 min
